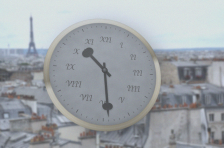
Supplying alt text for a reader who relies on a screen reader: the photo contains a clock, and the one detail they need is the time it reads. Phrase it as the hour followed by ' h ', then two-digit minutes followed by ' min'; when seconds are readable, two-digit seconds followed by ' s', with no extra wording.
10 h 29 min
